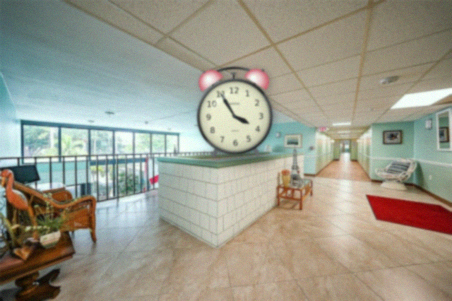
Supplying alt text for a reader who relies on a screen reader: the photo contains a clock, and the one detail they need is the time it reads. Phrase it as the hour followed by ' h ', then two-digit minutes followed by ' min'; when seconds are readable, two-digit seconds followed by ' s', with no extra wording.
3 h 55 min
